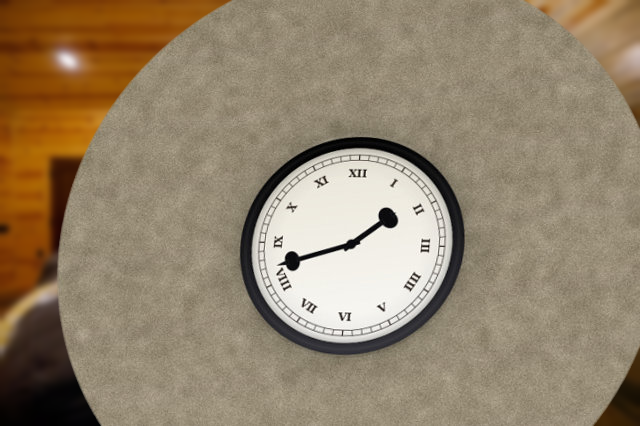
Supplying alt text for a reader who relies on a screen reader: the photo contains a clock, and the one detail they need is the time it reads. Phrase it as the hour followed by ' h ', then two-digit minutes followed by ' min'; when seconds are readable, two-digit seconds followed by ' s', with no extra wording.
1 h 42 min
